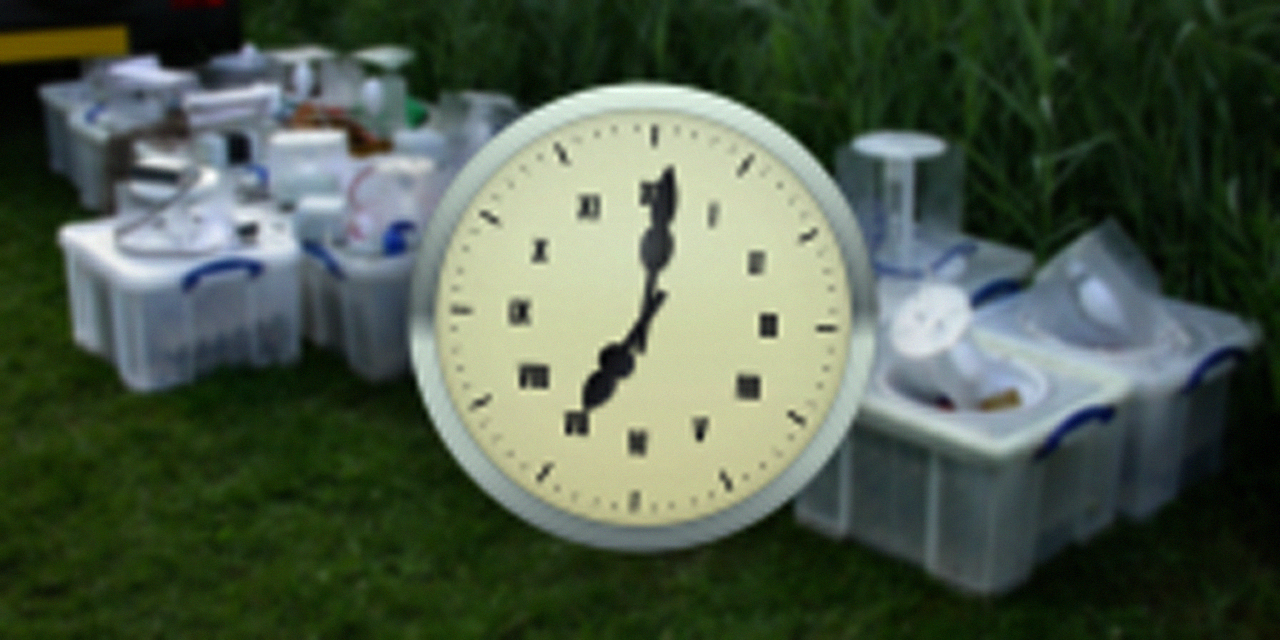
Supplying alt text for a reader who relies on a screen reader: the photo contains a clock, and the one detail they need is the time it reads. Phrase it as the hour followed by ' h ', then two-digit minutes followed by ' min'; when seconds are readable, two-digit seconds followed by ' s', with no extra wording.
7 h 01 min
